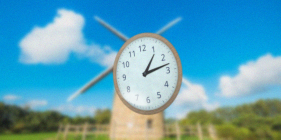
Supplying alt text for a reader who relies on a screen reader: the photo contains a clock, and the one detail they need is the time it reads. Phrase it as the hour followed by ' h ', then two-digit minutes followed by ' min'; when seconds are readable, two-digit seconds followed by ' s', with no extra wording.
1 h 13 min
